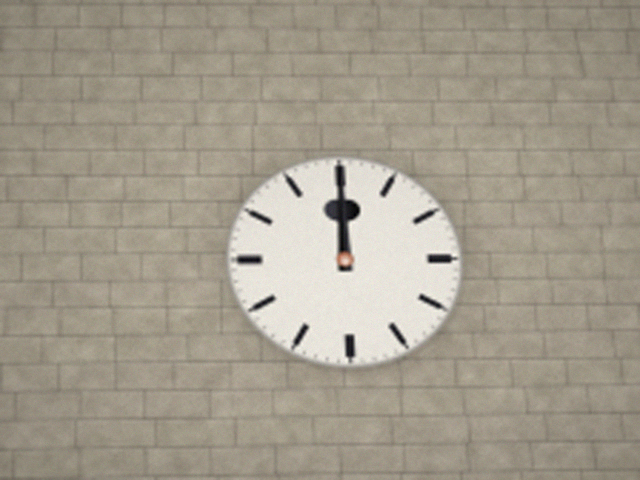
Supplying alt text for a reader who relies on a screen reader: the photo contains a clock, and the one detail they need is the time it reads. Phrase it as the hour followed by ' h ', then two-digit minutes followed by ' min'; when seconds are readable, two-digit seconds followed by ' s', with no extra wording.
12 h 00 min
